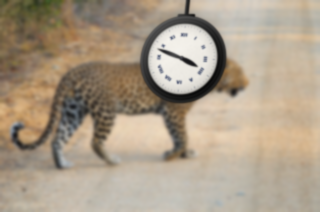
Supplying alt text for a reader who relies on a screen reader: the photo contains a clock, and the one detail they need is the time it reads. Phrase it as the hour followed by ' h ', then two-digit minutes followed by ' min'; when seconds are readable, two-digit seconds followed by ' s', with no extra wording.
3 h 48 min
